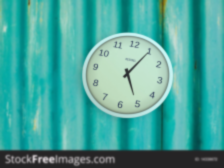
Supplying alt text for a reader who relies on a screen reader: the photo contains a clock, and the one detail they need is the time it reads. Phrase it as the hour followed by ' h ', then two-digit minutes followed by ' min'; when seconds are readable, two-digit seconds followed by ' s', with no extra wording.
5 h 05 min
